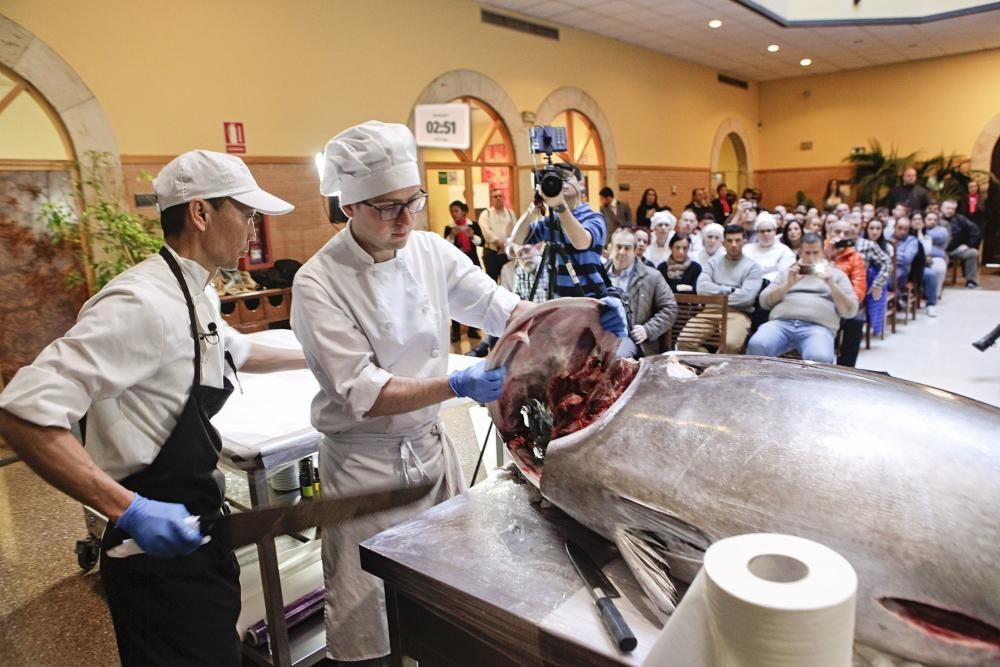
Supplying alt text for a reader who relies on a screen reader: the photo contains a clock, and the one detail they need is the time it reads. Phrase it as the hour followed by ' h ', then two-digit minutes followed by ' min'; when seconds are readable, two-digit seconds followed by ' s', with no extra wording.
2 h 51 min
